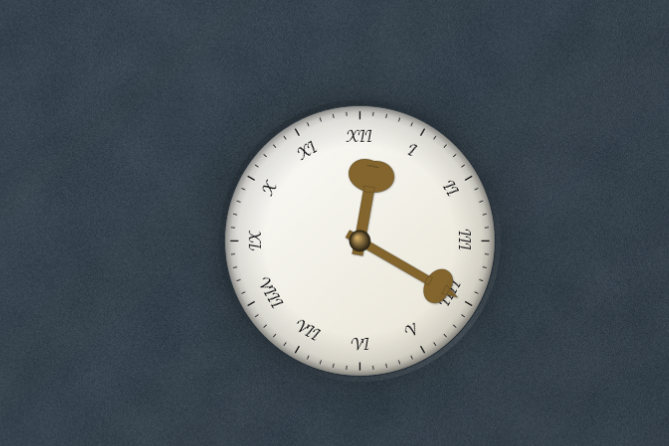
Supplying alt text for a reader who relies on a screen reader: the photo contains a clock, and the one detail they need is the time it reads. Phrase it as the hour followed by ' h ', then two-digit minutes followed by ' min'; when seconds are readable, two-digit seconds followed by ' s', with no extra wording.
12 h 20 min
